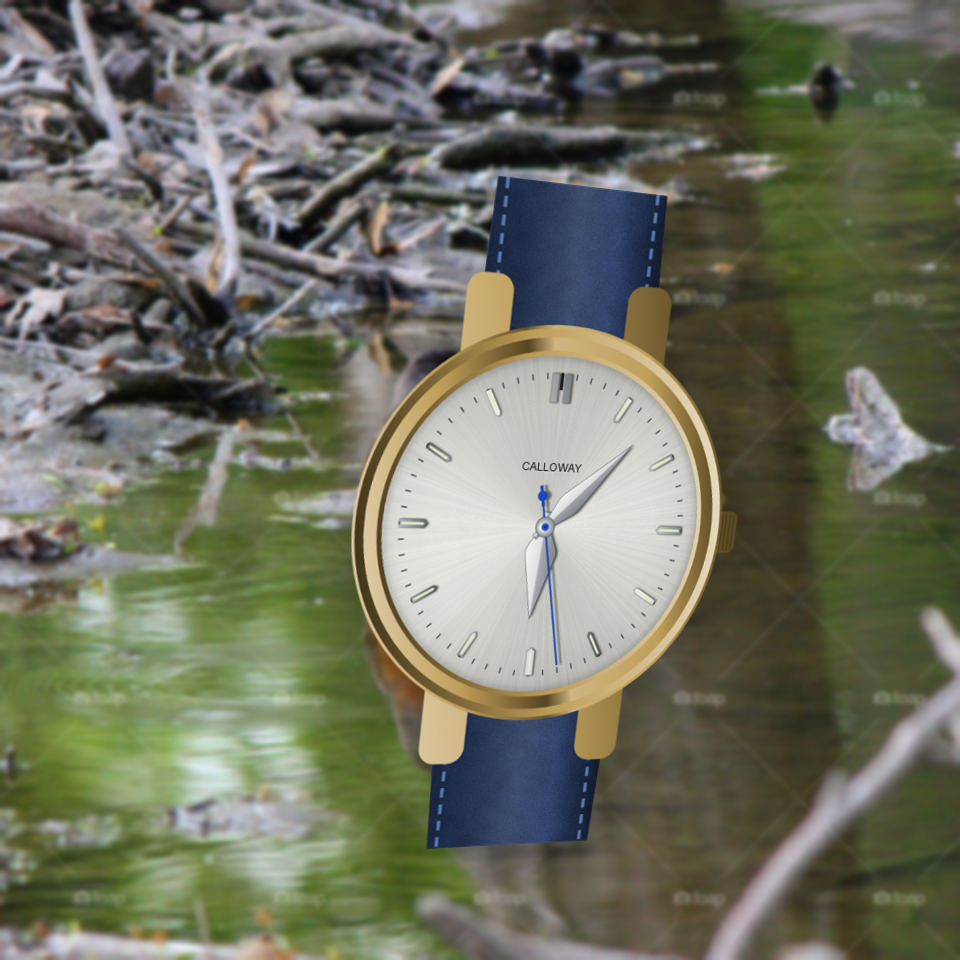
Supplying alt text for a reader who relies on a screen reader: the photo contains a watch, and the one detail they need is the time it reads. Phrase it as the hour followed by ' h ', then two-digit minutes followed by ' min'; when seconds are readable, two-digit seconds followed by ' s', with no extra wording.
6 h 07 min 28 s
